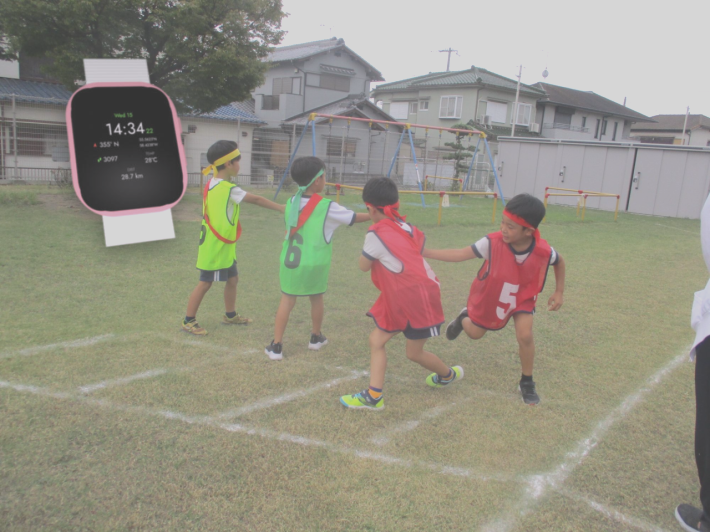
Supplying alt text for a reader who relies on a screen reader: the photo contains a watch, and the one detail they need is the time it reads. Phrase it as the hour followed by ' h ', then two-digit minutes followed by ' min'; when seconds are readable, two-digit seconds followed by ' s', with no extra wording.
14 h 34 min
